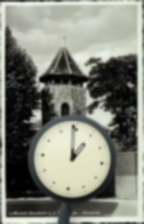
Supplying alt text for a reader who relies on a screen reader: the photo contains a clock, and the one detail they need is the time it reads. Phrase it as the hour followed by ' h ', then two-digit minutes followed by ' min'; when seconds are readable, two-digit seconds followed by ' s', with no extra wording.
12 h 59 min
